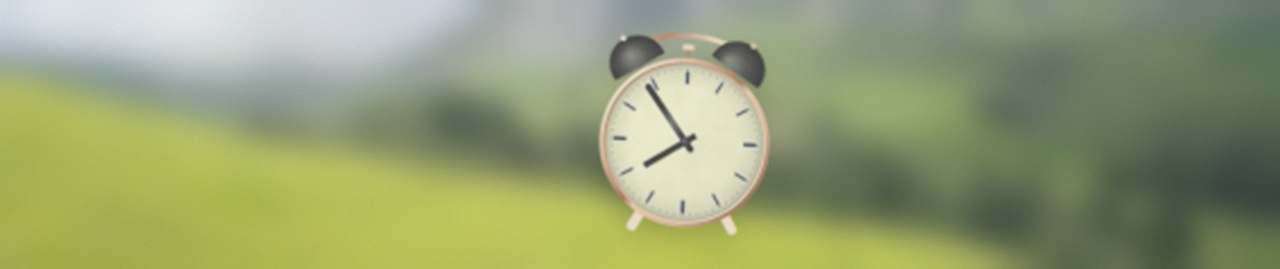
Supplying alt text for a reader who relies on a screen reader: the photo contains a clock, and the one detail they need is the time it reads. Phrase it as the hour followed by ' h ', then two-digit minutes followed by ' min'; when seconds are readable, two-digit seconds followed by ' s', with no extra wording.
7 h 54 min
